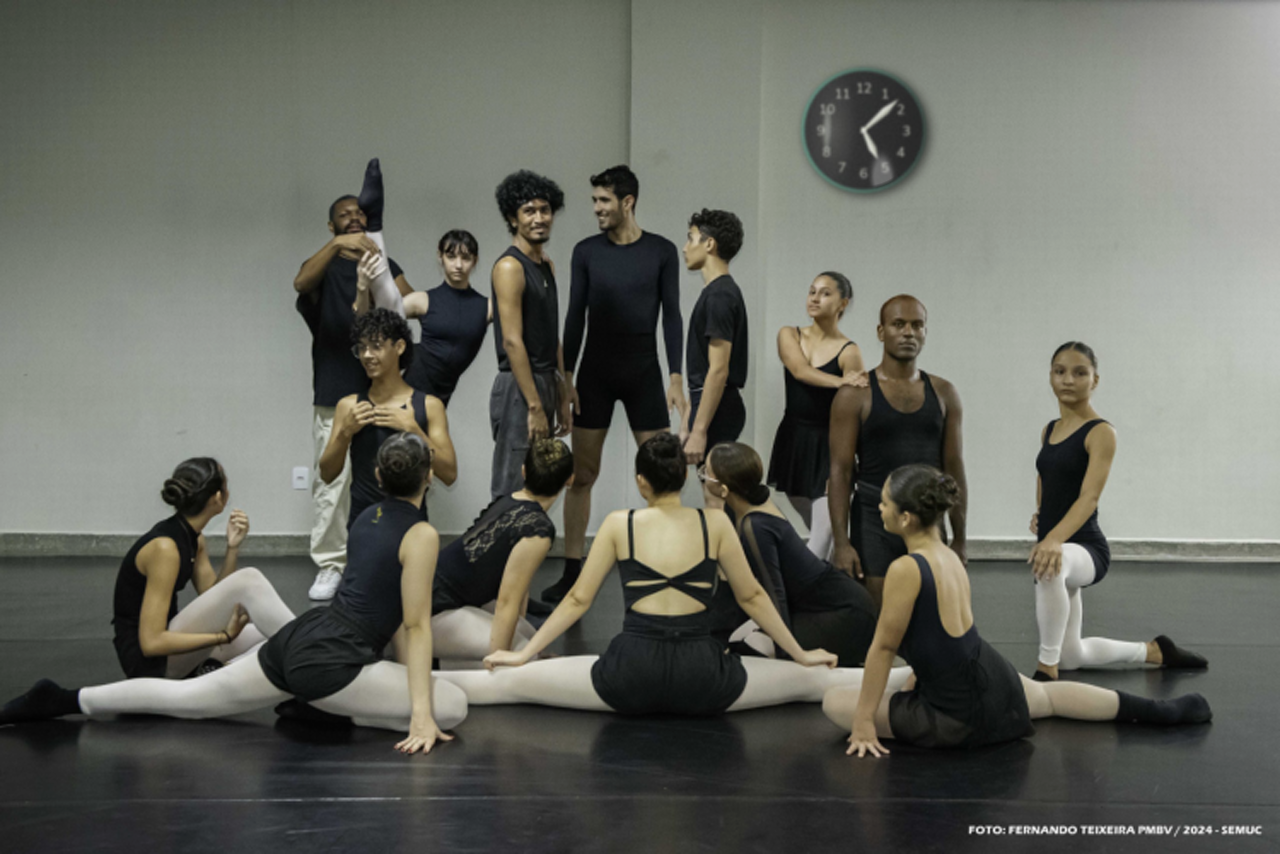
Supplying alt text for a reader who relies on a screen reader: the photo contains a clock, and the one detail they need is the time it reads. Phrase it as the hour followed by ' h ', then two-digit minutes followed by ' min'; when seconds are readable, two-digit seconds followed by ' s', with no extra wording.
5 h 08 min
